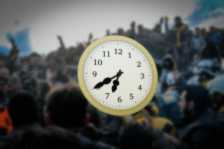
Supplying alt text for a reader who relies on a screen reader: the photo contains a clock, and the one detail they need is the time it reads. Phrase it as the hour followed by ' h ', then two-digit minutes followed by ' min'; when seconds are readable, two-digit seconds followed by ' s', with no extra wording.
6 h 40 min
